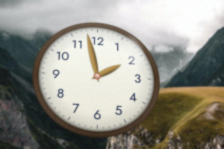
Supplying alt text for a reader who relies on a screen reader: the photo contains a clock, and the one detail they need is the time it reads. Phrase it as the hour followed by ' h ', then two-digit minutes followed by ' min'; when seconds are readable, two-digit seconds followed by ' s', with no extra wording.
1 h 58 min
